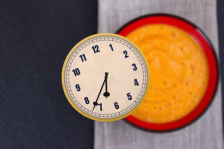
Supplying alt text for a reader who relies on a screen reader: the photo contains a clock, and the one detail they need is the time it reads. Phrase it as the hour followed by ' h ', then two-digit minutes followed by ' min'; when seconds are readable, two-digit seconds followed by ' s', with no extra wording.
6 h 37 min
